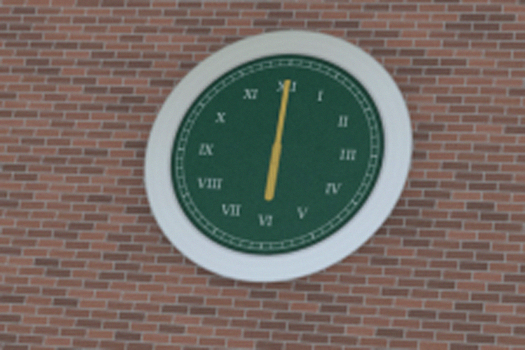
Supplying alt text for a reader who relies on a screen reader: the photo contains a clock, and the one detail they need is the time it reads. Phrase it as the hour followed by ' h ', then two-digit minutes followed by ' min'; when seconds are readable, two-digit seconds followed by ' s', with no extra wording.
6 h 00 min
